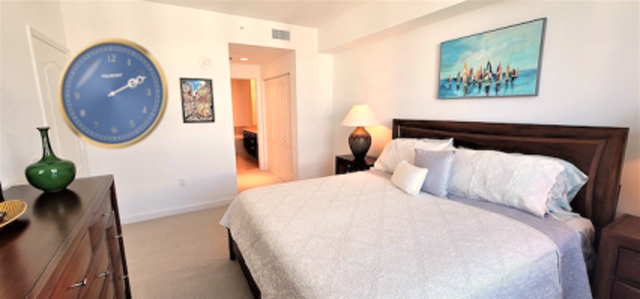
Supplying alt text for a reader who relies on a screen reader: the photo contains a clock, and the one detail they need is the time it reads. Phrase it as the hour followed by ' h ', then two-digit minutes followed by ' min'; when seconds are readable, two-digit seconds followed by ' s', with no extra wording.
2 h 11 min
